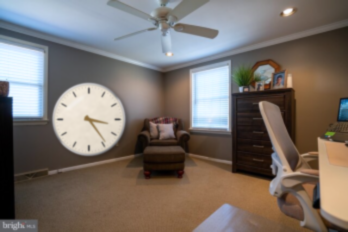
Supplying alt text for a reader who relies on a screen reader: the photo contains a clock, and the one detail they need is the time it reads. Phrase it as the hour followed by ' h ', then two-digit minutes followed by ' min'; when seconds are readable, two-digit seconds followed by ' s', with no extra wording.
3 h 24 min
